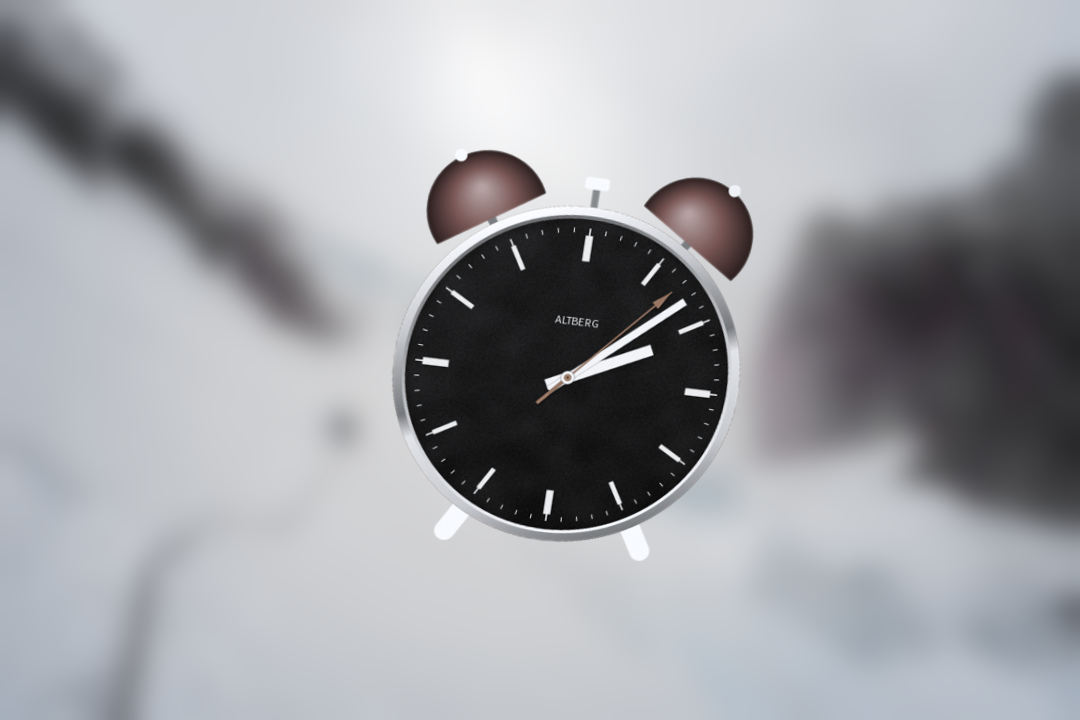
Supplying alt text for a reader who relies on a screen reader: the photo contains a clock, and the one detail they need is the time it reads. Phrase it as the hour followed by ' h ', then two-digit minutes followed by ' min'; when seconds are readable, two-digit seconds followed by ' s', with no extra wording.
2 h 08 min 07 s
